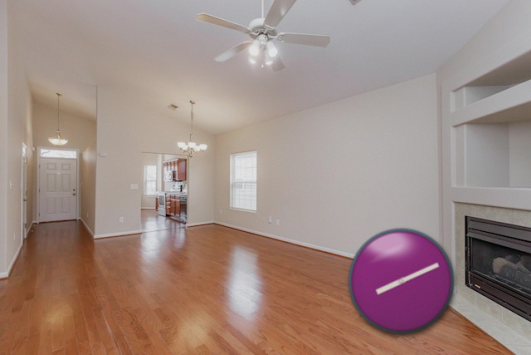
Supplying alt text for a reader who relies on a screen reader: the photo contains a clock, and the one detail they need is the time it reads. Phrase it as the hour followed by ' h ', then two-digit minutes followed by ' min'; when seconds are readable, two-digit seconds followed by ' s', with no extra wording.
8 h 11 min
